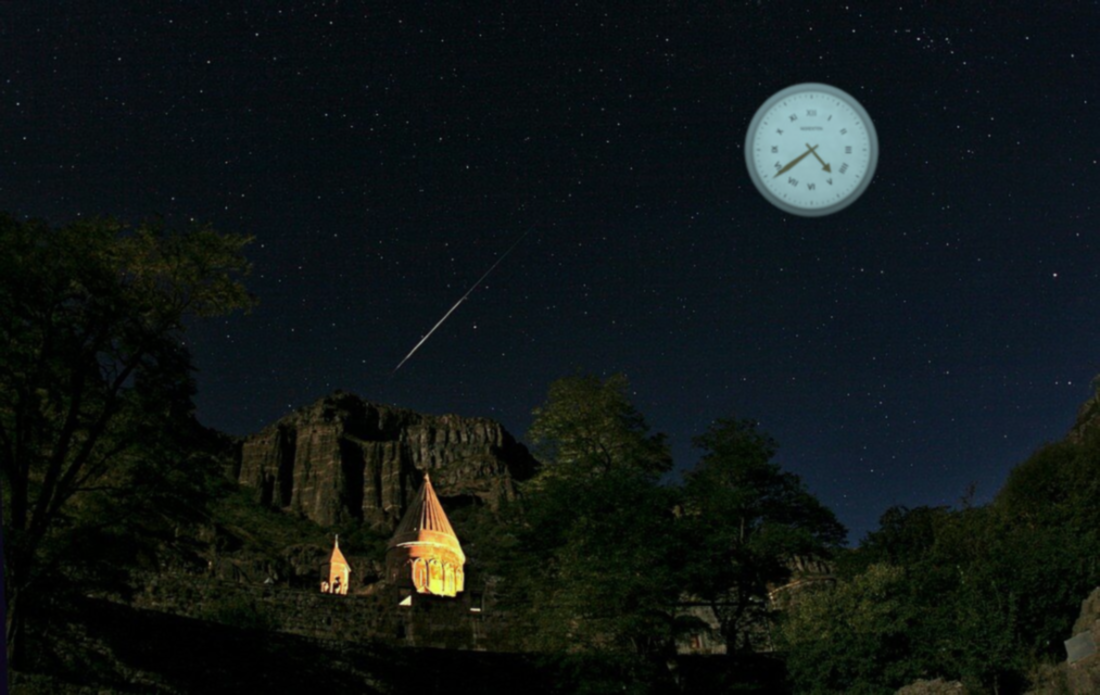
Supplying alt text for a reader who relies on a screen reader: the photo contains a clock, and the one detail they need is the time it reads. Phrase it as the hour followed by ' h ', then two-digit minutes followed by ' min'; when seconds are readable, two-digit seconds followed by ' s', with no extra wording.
4 h 39 min
